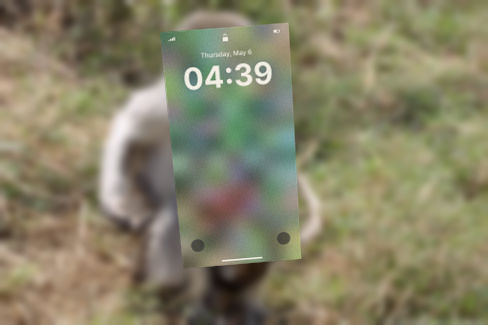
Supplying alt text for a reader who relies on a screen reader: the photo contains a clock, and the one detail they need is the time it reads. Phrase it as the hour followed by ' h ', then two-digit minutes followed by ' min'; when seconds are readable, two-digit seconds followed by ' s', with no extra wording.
4 h 39 min
